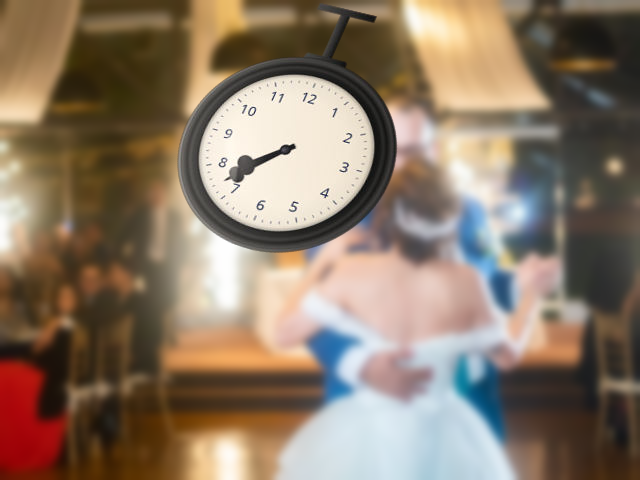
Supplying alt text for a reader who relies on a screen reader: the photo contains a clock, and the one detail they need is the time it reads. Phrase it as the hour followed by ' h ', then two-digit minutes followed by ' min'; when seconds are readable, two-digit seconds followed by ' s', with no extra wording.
7 h 37 min
